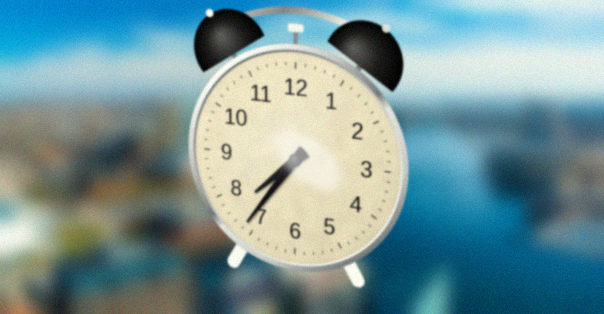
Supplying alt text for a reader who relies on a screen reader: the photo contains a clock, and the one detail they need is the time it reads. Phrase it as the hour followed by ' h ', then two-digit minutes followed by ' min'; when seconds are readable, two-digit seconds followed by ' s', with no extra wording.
7 h 36 min
